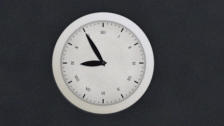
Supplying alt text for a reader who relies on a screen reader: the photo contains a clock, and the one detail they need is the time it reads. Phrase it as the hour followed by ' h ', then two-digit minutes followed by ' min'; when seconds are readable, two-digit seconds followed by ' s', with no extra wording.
8 h 55 min
